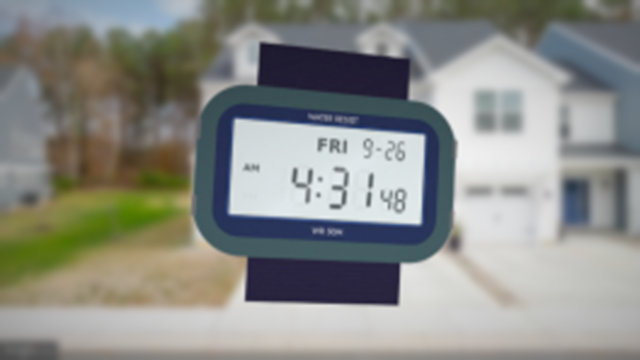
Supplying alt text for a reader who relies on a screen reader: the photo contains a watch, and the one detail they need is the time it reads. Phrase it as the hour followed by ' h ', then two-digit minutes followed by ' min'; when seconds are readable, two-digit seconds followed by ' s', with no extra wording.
4 h 31 min 48 s
